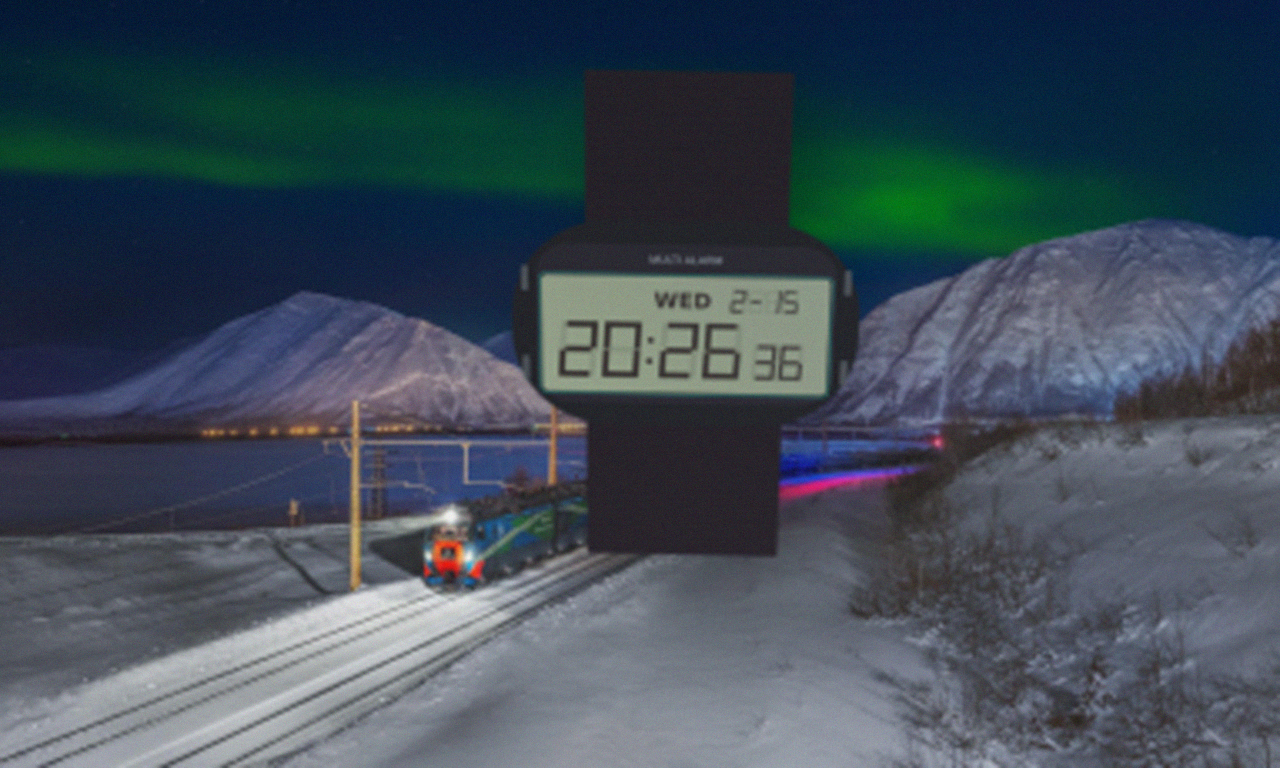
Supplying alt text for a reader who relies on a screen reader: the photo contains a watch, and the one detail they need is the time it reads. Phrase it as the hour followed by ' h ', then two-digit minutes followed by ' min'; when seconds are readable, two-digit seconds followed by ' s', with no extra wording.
20 h 26 min 36 s
